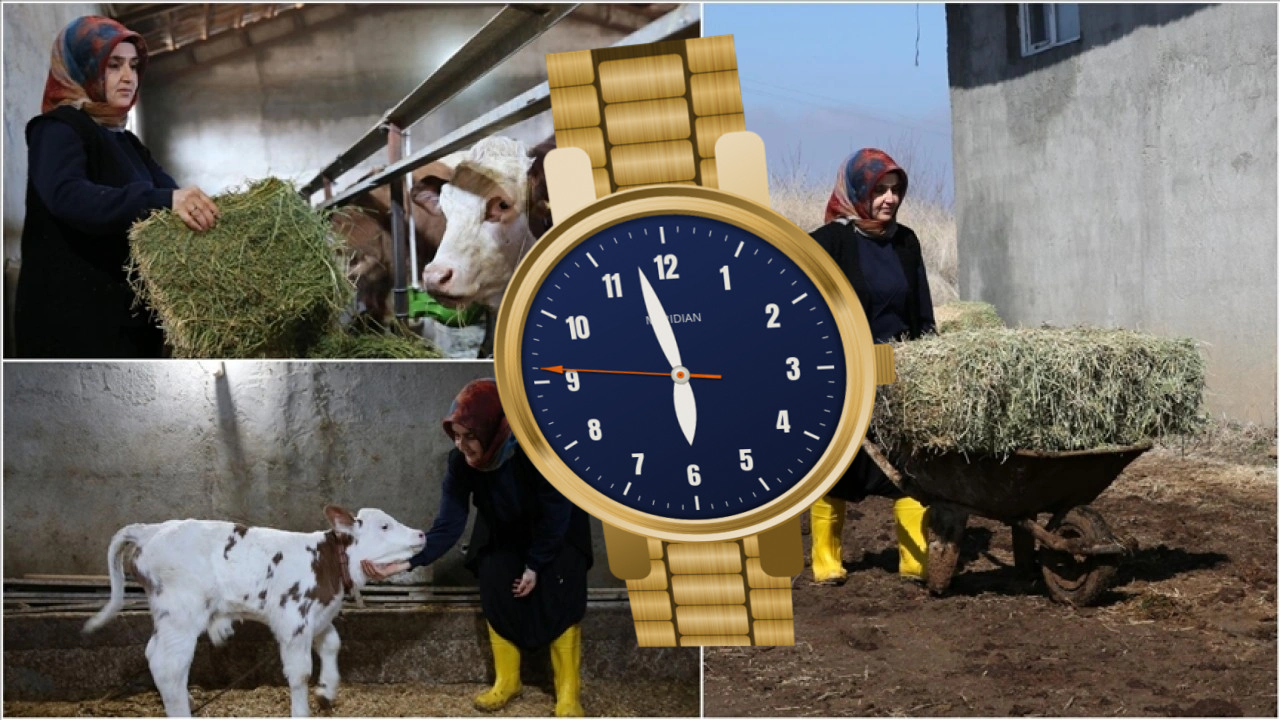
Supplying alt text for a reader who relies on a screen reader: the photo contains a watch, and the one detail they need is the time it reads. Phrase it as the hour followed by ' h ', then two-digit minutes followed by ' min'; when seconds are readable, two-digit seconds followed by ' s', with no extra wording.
5 h 57 min 46 s
